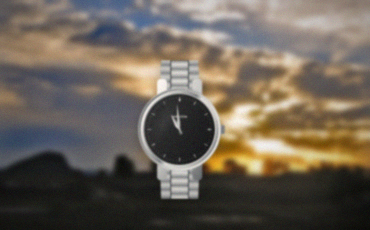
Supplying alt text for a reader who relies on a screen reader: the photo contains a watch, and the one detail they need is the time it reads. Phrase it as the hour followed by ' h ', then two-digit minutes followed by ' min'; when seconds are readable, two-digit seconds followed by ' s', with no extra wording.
10 h 59 min
